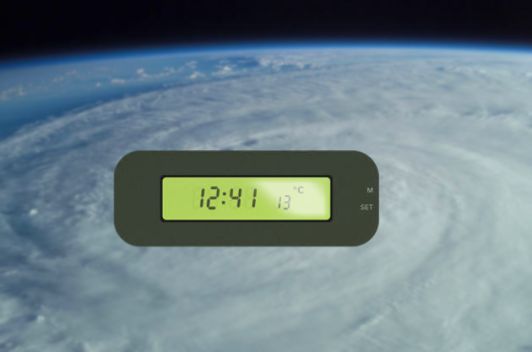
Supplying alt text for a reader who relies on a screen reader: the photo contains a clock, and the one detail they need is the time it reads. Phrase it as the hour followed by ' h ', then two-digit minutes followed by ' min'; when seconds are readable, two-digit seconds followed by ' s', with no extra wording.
12 h 41 min
